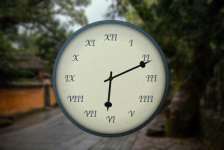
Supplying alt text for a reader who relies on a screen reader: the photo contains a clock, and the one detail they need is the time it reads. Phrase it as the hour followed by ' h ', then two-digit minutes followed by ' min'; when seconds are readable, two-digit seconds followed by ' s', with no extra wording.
6 h 11 min
